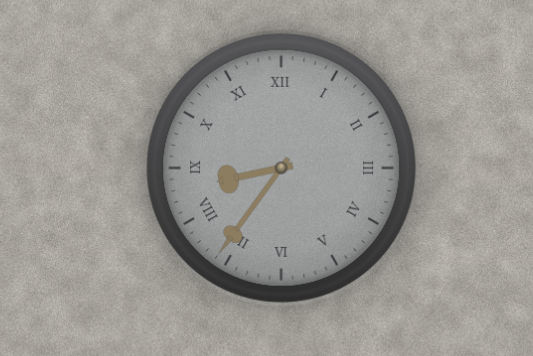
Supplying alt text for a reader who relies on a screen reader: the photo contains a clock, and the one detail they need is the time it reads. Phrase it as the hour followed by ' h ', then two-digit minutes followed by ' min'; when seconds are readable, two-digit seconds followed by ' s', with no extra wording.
8 h 36 min
